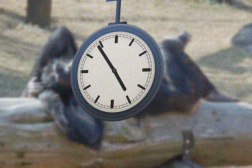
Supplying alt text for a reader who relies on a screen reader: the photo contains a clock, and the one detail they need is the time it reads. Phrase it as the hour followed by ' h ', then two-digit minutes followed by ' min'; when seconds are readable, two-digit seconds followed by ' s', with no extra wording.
4 h 54 min
